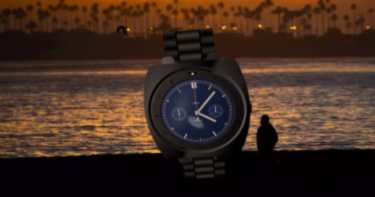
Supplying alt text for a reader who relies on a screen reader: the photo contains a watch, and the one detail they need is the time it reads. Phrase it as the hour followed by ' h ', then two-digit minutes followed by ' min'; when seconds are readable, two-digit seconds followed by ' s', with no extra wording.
4 h 07 min
